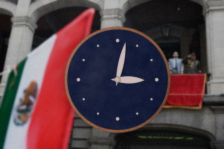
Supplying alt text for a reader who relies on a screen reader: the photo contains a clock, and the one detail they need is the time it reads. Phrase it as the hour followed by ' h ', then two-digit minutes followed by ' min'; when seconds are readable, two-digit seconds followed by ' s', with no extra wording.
3 h 02 min
